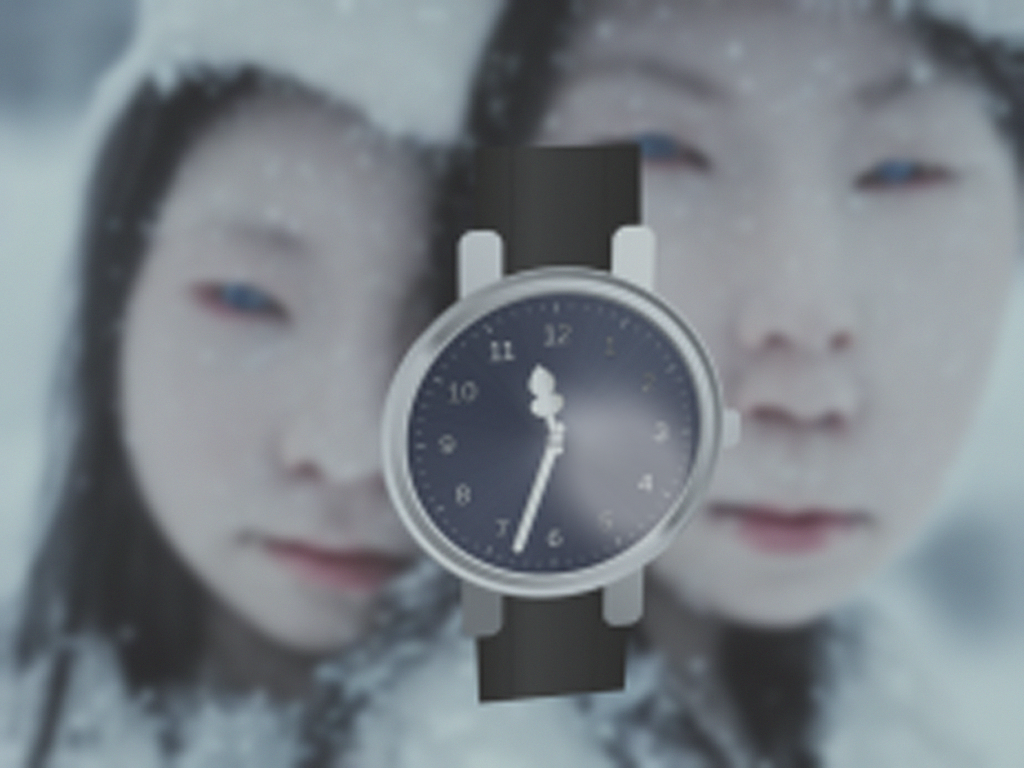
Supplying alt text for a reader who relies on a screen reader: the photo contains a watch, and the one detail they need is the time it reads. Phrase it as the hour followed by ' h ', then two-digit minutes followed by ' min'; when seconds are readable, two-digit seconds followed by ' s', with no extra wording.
11 h 33 min
